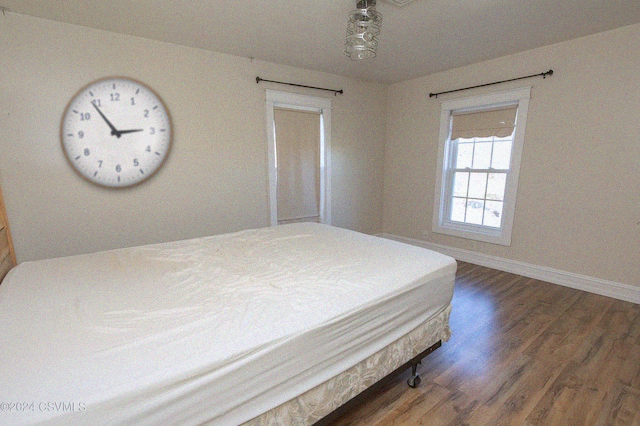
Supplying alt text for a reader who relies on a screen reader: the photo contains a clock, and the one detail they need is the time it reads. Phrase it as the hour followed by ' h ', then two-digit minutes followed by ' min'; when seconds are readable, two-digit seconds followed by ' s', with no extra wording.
2 h 54 min
